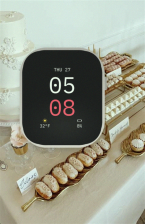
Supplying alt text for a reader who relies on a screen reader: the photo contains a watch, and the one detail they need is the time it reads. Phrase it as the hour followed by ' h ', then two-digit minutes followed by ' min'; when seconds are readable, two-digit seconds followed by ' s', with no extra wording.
5 h 08 min
